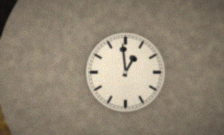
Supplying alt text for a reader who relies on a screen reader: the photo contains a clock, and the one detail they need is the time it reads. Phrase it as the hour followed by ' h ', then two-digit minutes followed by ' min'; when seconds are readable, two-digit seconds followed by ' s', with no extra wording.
12 h 59 min
